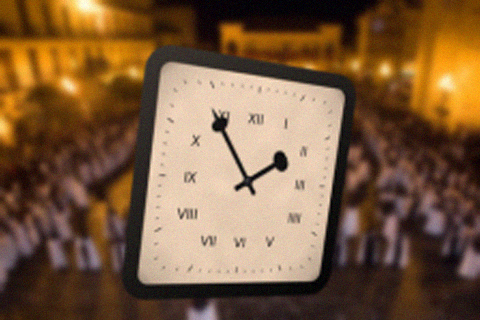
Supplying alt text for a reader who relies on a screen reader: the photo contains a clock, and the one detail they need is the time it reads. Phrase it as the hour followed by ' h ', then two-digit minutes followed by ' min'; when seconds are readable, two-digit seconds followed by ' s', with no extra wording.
1 h 54 min
